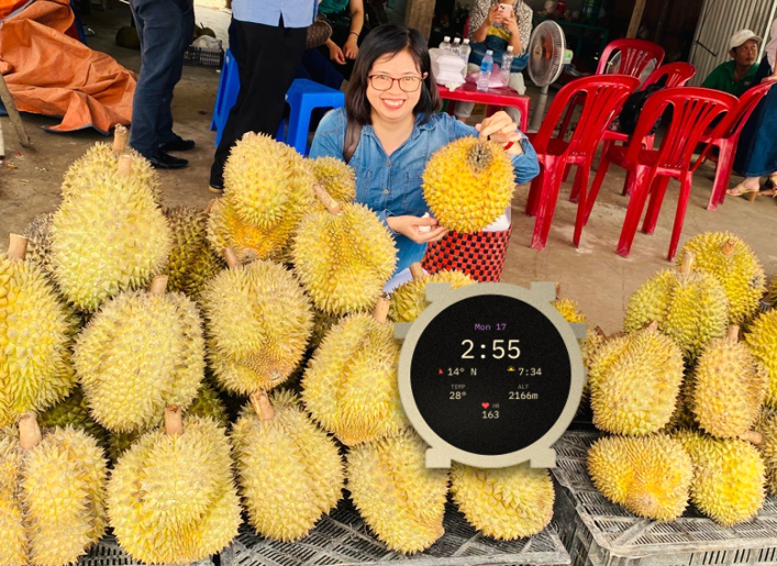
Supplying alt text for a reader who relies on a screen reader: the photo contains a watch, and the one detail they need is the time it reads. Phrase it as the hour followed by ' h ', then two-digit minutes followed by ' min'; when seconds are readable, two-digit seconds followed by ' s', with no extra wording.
2 h 55 min
